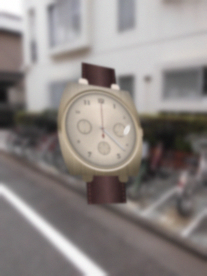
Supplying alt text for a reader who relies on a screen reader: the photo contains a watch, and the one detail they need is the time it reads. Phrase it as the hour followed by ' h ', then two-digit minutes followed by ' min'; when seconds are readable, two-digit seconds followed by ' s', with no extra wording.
4 h 22 min
